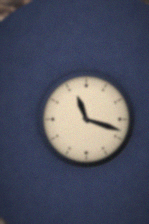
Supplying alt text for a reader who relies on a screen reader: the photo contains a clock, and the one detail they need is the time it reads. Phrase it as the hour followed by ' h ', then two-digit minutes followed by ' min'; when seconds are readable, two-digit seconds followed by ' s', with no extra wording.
11 h 18 min
